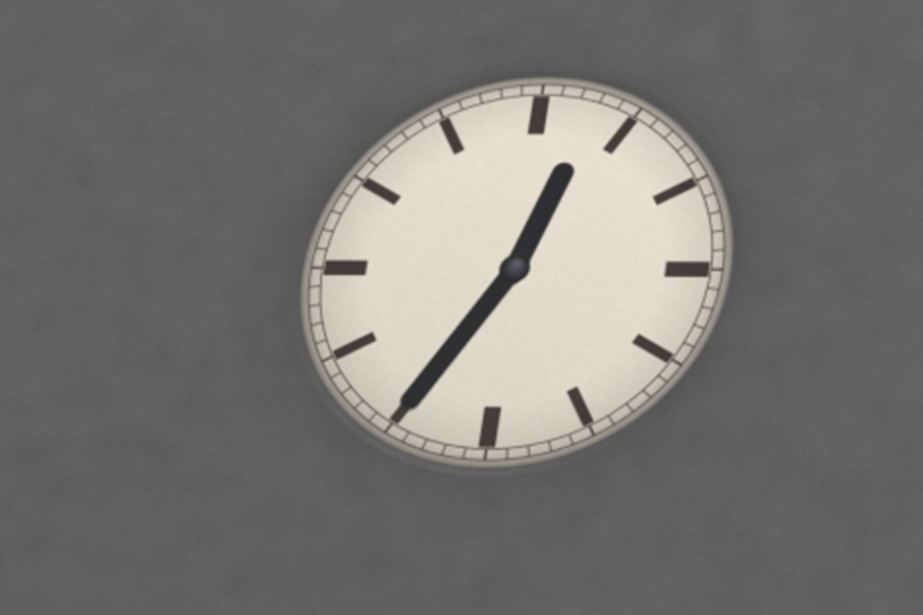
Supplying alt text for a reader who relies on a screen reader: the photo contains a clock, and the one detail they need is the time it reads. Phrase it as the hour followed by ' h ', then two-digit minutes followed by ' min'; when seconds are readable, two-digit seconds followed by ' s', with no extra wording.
12 h 35 min
